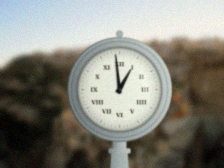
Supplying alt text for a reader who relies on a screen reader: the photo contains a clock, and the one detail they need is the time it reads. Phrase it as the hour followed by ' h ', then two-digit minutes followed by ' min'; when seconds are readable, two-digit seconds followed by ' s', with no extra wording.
12 h 59 min
